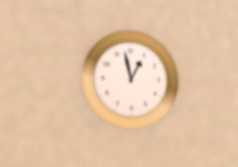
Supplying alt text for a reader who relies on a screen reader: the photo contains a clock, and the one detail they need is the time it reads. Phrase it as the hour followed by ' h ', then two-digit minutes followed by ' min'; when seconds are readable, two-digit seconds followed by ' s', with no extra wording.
12 h 58 min
